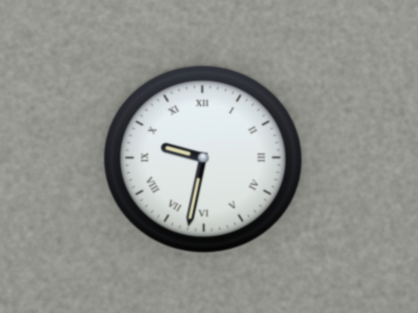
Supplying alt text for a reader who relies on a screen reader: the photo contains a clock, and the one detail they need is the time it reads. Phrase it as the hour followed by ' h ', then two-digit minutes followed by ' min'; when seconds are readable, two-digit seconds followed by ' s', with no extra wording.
9 h 32 min
